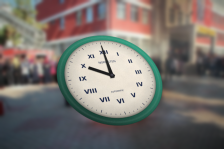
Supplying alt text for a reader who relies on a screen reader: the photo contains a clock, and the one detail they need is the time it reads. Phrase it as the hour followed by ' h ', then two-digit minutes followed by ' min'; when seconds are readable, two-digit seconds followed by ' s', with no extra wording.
10 h 00 min
